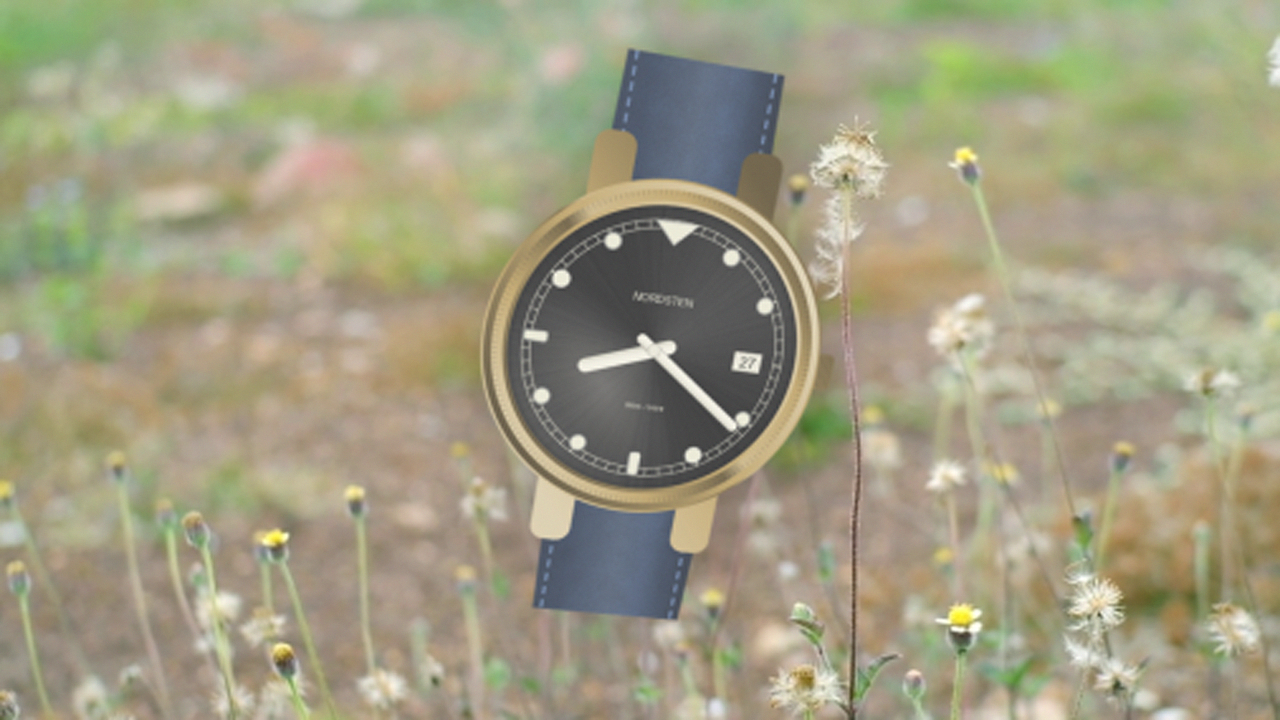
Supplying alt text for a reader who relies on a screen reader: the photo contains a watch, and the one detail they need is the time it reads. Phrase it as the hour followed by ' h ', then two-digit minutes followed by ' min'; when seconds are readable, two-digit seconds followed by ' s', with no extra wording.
8 h 21 min
